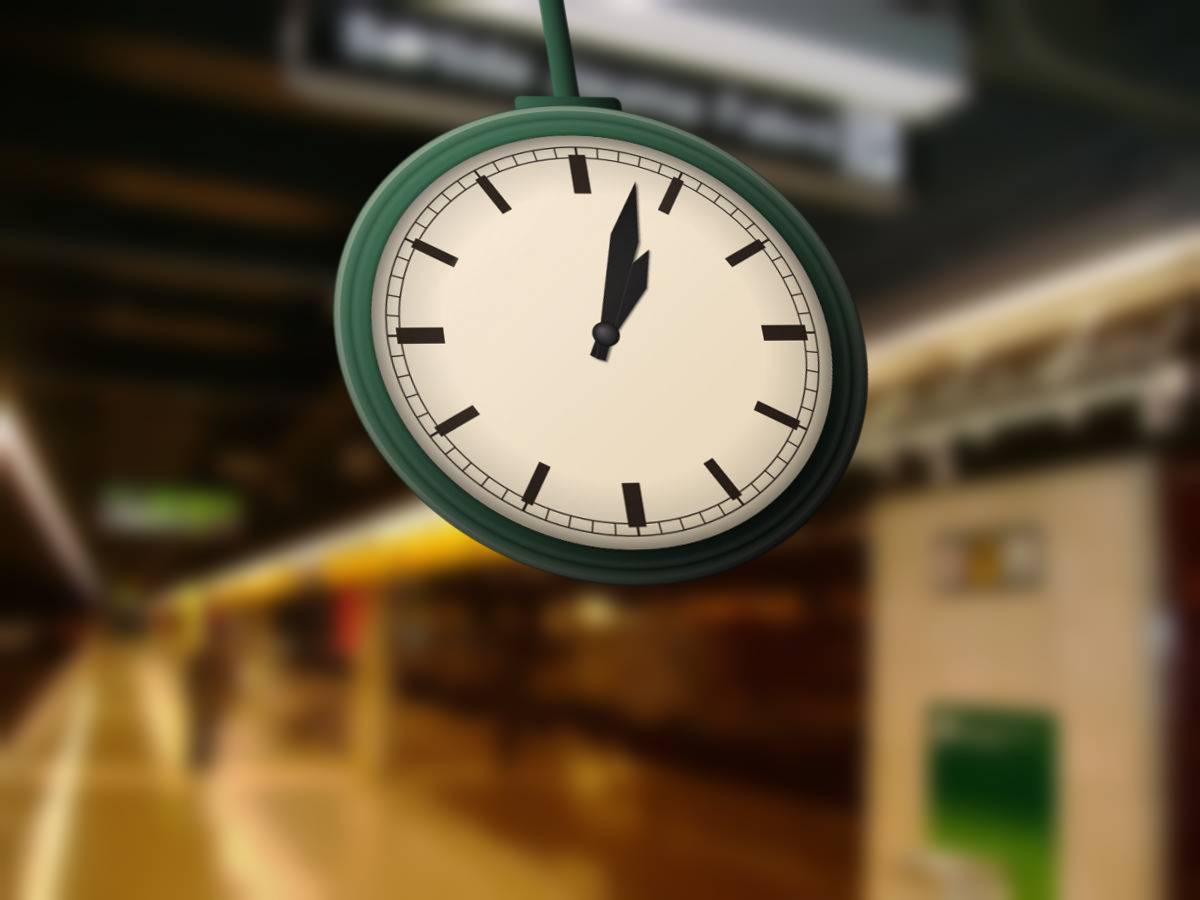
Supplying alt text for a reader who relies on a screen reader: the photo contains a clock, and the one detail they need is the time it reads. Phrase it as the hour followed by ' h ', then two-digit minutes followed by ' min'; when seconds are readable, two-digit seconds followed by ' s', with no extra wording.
1 h 03 min
